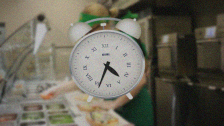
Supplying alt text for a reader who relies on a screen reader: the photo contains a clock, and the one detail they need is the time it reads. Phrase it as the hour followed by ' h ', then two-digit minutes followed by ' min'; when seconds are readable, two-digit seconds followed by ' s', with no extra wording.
4 h 34 min
